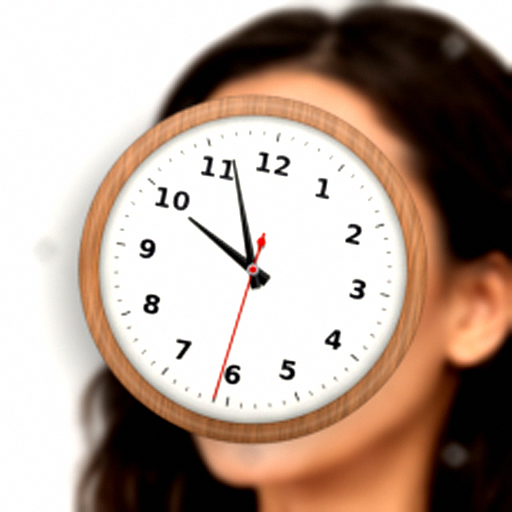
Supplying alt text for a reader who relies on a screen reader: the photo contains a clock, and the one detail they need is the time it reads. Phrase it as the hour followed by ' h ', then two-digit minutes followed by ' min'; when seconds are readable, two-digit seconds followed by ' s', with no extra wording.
9 h 56 min 31 s
